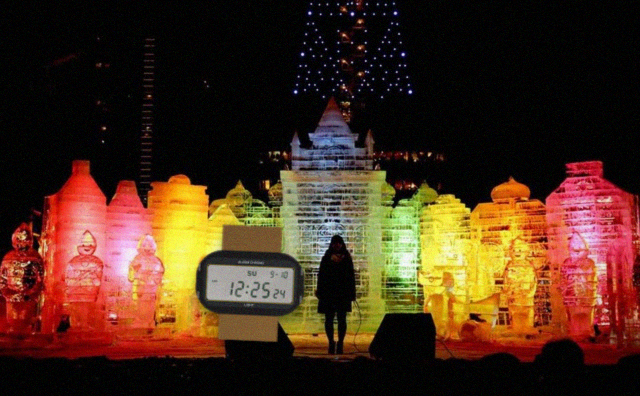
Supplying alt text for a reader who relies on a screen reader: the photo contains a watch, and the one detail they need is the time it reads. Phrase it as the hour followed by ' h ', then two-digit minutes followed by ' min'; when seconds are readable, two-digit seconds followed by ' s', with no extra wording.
12 h 25 min 24 s
